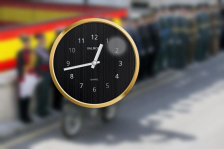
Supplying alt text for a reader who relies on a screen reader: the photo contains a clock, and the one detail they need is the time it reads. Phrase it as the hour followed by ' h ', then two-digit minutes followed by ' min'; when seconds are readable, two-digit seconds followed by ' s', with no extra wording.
12 h 43 min
